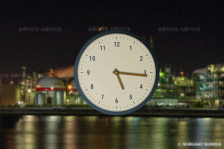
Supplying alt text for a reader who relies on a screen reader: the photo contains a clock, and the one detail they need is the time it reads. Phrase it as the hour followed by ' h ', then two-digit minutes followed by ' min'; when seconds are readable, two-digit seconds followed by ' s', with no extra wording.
5 h 16 min
